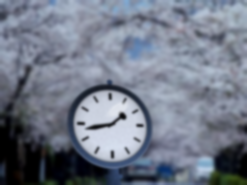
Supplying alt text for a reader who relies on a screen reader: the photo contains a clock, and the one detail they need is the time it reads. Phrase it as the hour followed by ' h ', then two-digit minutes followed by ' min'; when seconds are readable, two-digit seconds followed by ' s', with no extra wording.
1 h 43 min
